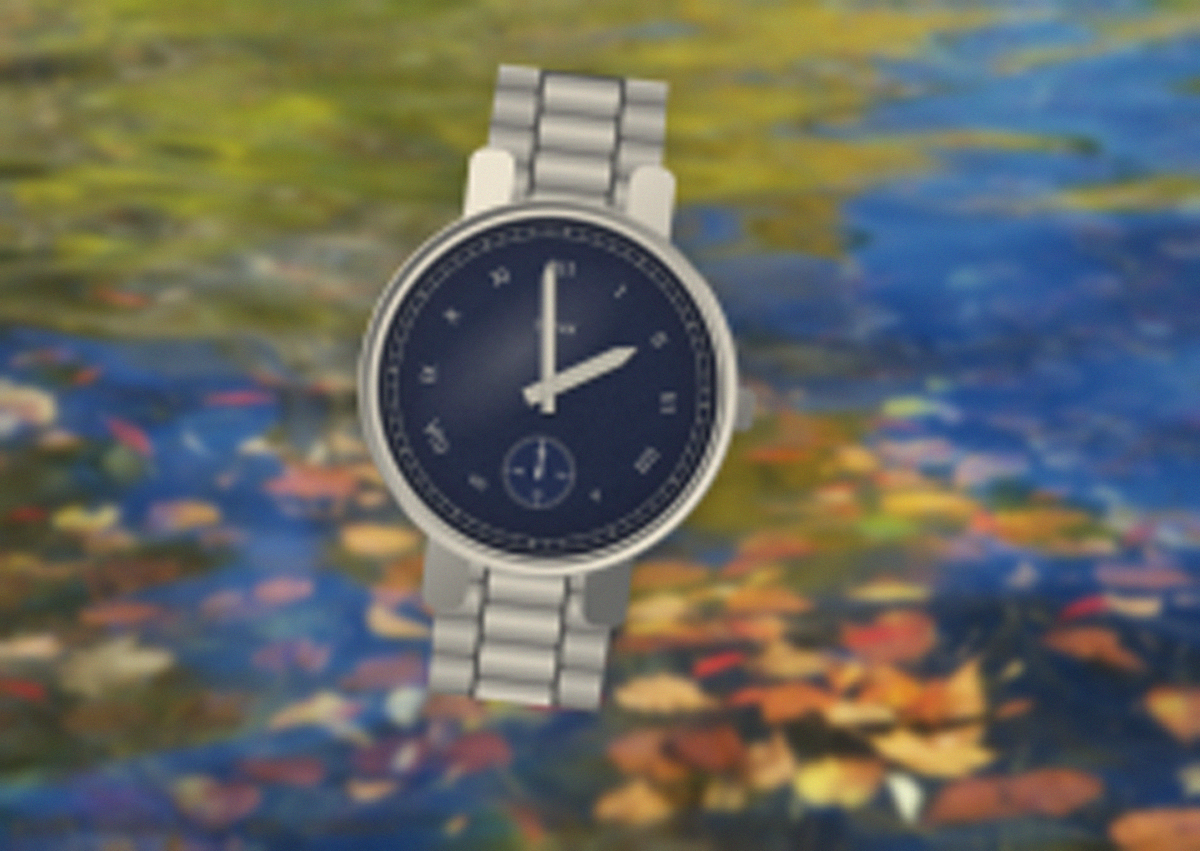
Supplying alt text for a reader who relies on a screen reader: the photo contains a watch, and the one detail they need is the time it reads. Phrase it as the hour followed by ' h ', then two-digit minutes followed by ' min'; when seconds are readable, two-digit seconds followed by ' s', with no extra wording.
1 h 59 min
